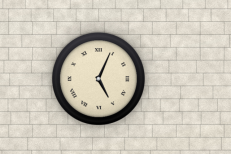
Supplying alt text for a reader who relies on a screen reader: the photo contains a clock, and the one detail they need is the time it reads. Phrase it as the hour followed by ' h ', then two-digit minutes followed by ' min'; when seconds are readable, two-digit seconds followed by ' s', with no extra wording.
5 h 04 min
